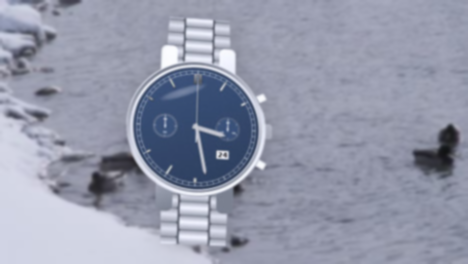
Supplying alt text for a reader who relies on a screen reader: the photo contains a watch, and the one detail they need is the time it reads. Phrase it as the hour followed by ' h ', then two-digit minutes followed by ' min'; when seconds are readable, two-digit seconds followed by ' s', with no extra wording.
3 h 28 min
